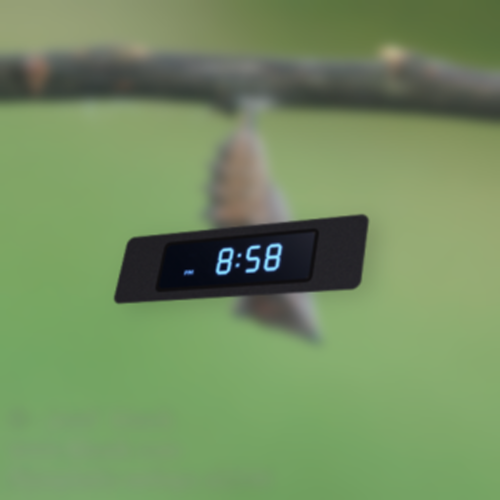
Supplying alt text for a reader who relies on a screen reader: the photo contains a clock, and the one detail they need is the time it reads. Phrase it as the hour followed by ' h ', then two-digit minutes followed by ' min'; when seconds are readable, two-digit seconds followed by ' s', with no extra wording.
8 h 58 min
